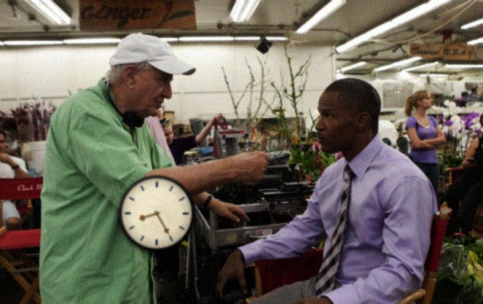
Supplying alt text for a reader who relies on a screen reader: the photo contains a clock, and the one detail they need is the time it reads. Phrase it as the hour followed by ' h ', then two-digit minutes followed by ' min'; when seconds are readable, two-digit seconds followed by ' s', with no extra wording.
8 h 25 min
